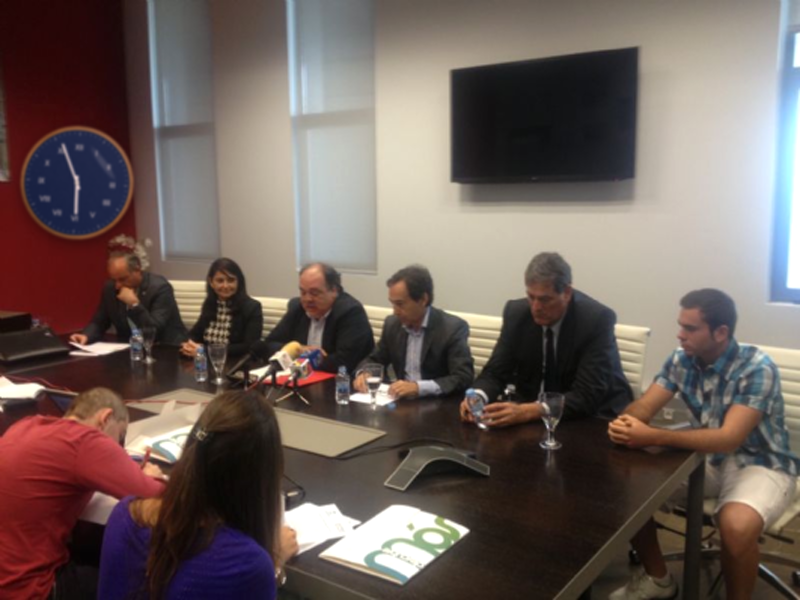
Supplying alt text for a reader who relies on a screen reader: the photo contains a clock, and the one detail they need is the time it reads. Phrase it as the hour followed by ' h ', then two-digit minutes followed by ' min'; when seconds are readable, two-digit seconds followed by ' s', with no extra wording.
5 h 56 min
